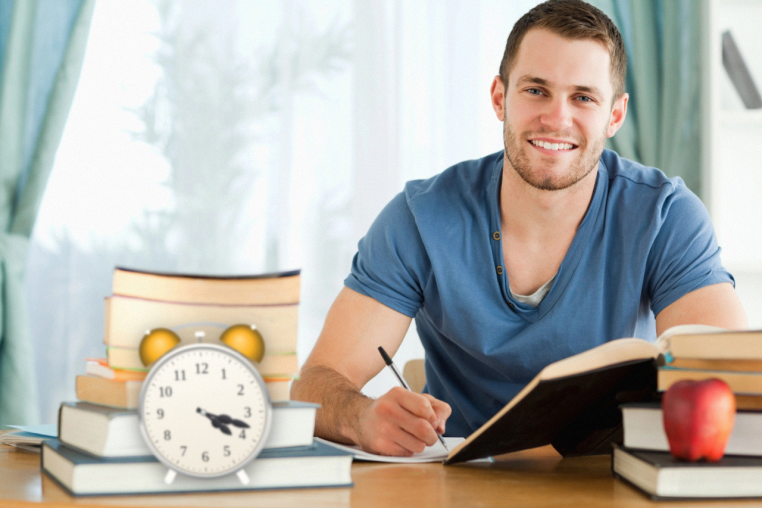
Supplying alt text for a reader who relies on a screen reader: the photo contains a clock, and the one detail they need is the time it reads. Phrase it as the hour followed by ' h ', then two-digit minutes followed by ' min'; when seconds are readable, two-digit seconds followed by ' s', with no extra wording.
4 h 18 min
